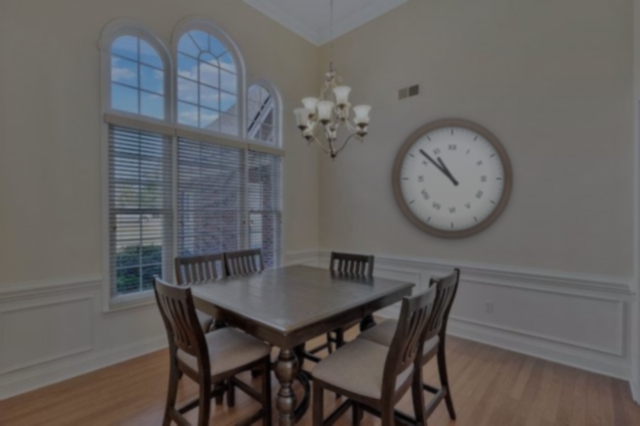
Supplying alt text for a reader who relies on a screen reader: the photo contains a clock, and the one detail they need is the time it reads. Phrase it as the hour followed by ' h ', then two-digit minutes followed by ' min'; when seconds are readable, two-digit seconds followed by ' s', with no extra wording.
10 h 52 min
